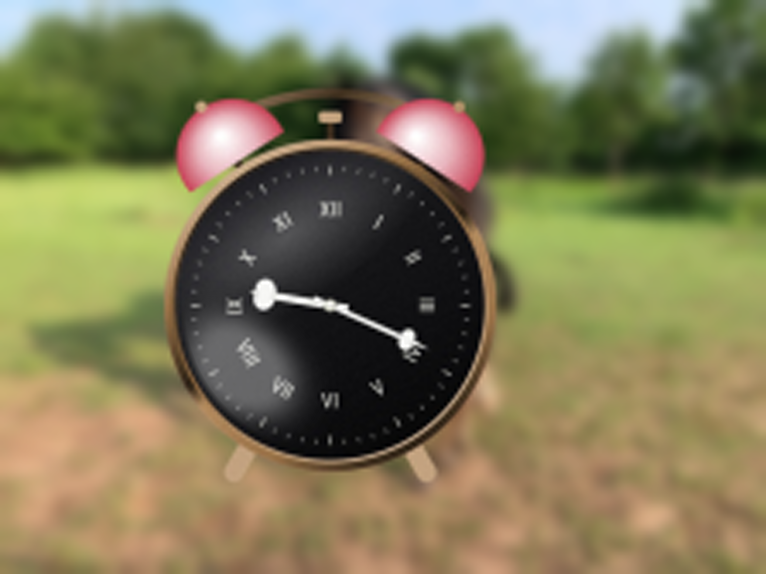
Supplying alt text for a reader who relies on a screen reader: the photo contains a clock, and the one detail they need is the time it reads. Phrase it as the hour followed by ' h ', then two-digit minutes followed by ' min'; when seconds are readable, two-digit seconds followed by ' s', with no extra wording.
9 h 19 min
